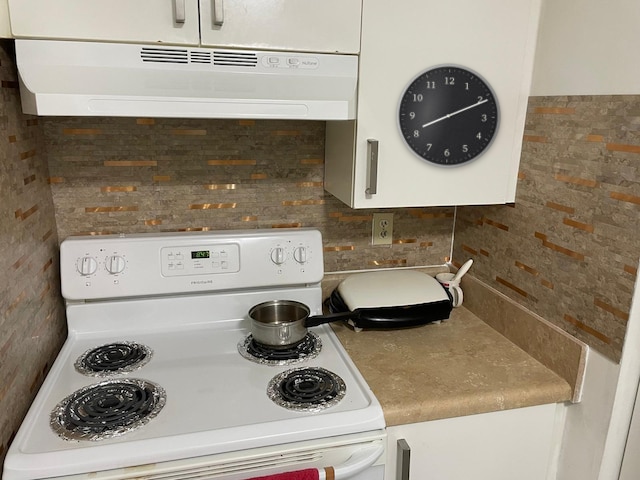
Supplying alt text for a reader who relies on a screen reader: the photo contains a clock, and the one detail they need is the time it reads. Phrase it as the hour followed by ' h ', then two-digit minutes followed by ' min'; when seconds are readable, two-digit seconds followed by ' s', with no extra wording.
8 h 11 min
